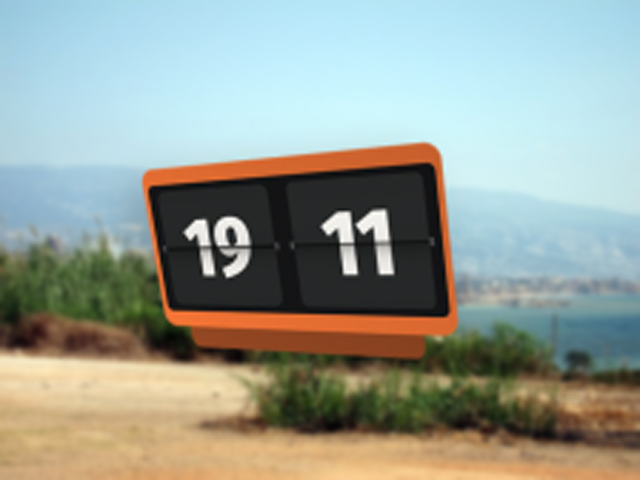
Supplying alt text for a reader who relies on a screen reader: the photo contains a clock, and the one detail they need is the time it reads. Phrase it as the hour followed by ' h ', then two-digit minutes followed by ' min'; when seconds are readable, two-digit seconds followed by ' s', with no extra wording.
19 h 11 min
